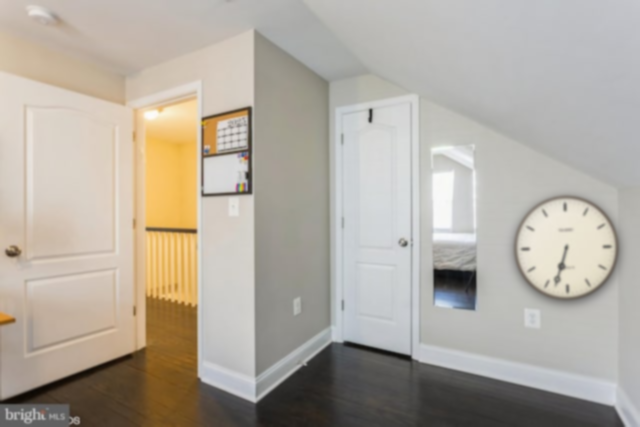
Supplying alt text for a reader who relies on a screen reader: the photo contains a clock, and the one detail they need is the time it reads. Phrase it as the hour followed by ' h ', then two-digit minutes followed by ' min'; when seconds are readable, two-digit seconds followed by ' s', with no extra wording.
6 h 33 min
